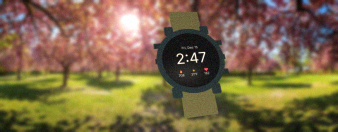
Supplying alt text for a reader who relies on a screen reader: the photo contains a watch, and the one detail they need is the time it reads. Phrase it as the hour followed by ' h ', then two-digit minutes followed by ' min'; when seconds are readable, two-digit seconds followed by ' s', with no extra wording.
2 h 47 min
